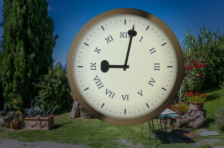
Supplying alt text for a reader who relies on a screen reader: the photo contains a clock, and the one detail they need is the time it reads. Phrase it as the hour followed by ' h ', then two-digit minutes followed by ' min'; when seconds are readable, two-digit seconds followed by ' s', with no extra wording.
9 h 02 min
